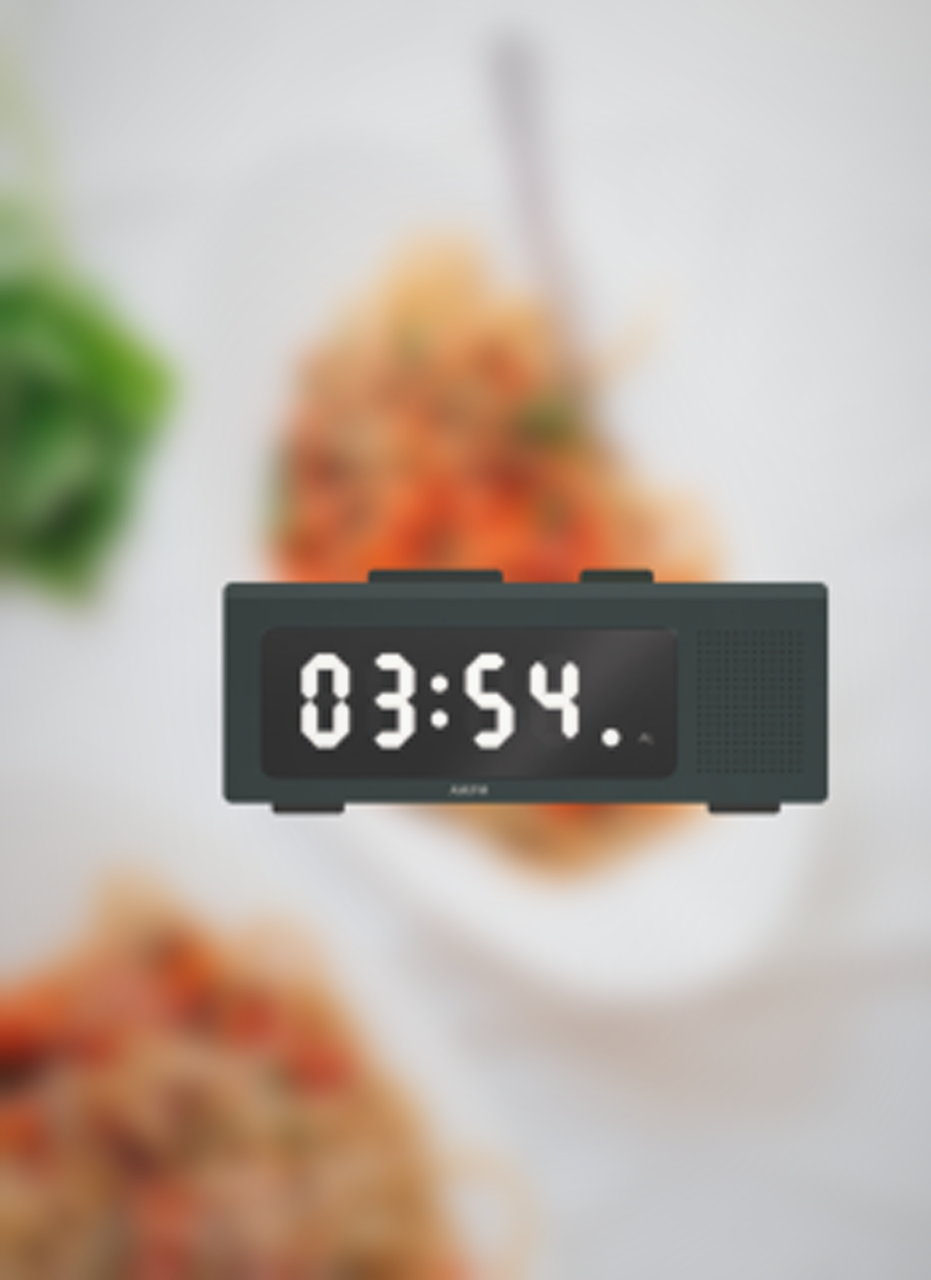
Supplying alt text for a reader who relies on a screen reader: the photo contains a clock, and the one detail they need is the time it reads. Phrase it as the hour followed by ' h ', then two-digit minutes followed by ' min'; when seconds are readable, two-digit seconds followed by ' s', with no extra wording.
3 h 54 min
